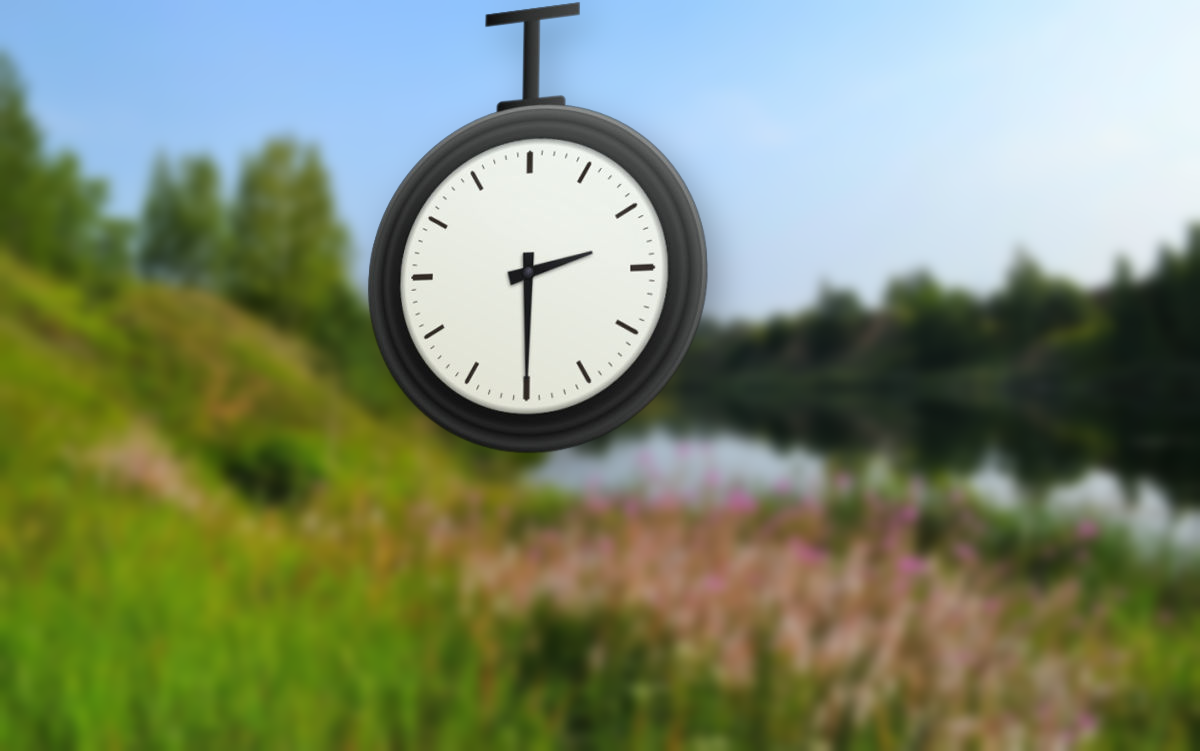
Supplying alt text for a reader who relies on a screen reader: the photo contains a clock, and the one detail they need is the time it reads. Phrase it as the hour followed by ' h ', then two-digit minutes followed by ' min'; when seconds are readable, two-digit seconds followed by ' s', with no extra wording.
2 h 30 min
